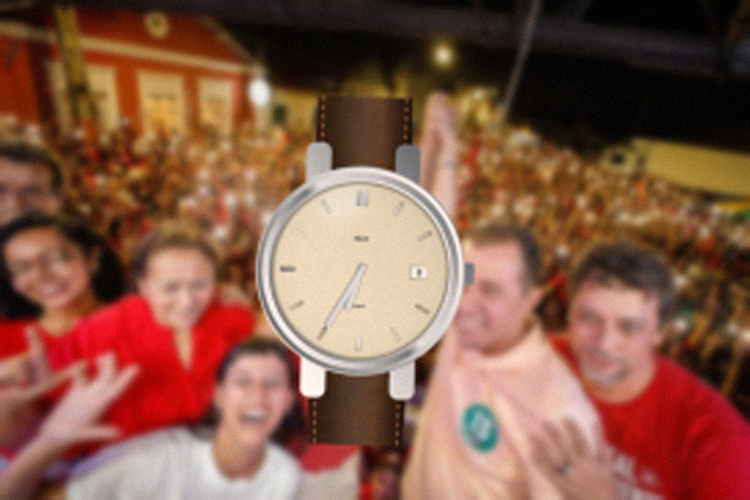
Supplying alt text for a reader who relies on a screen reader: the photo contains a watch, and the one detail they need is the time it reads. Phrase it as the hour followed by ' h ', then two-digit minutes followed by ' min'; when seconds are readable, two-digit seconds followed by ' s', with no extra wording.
6 h 35 min
